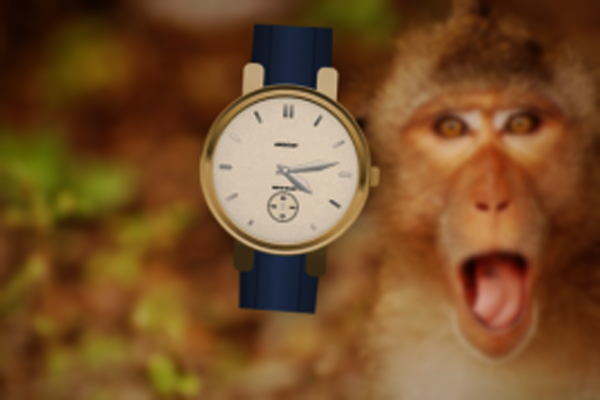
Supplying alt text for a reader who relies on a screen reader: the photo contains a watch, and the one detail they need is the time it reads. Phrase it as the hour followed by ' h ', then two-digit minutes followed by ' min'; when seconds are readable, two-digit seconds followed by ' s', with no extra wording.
4 h 13 min
